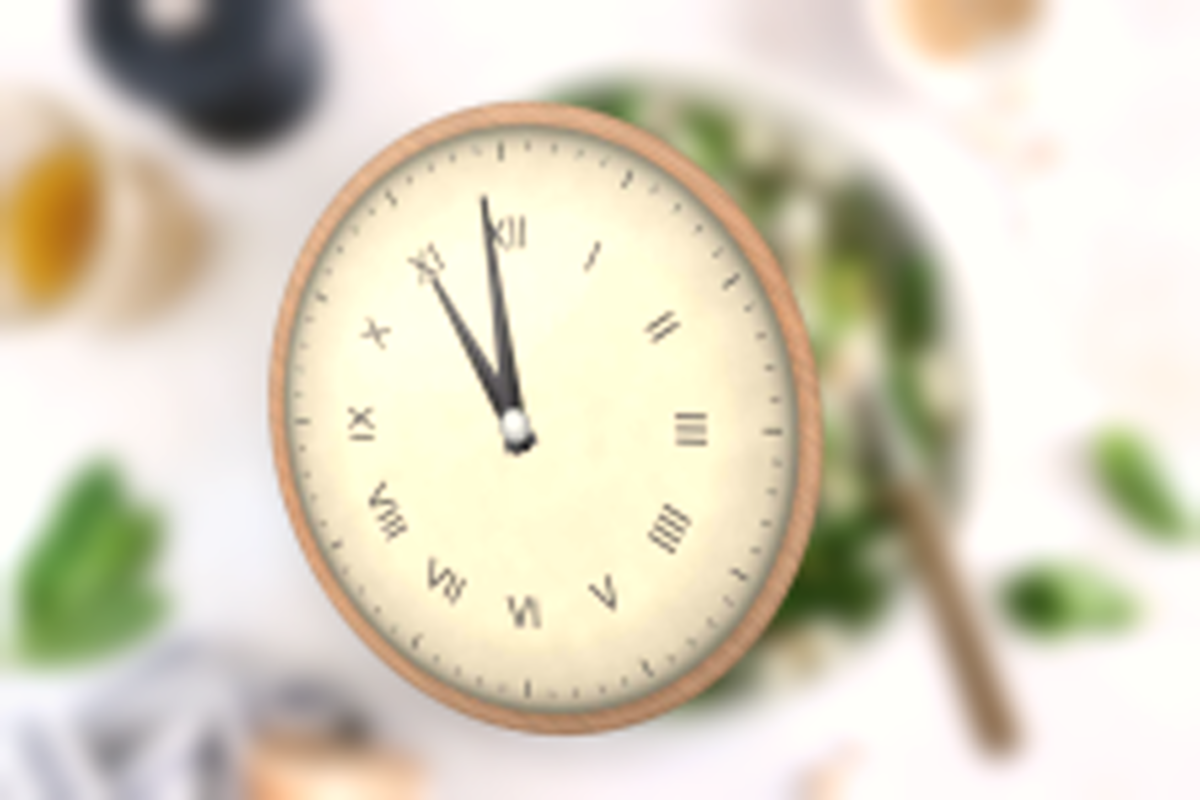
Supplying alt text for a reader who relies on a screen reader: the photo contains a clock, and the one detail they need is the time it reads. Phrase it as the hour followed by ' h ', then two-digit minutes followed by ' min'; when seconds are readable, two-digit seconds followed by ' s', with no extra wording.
10 h 59 min
